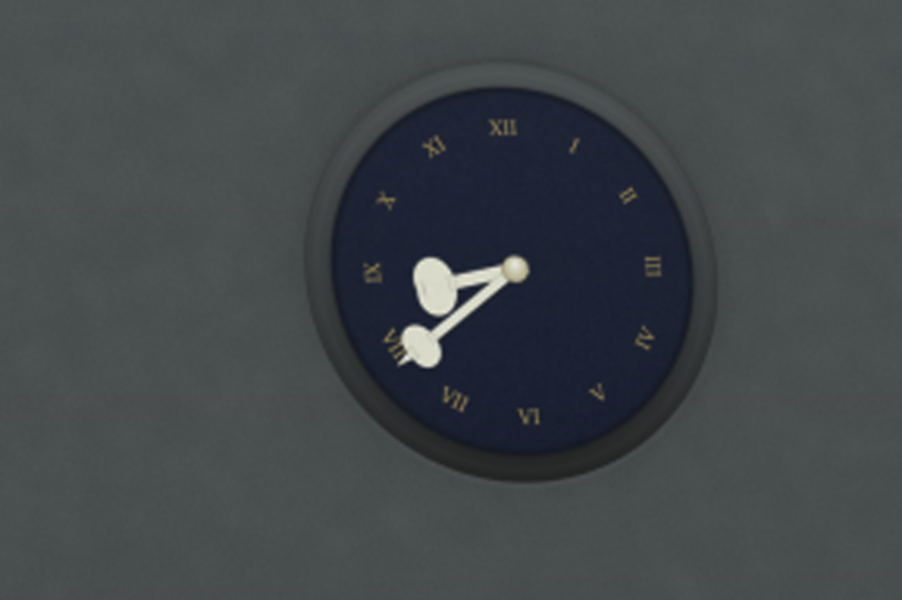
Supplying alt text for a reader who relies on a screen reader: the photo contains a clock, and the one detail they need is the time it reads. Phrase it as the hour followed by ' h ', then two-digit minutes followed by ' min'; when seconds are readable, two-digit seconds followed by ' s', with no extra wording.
8 h 39 min
